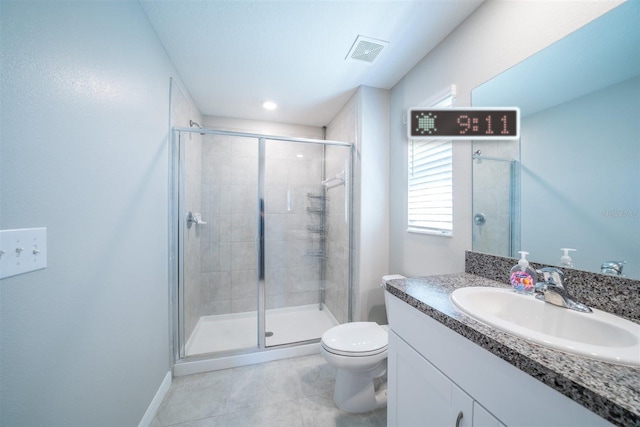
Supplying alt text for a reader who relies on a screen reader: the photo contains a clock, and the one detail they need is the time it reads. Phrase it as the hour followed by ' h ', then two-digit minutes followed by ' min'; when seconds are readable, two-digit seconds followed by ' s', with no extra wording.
9 h 11 min
